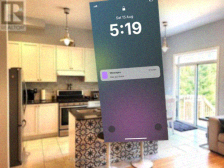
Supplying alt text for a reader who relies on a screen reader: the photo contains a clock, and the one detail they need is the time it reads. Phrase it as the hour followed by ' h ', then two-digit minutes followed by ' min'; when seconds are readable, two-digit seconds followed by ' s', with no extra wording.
5 h 19 min
